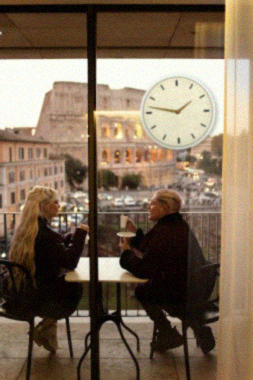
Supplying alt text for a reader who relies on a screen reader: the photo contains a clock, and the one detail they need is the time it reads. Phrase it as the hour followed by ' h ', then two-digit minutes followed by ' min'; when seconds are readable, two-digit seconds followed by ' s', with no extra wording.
1 h 47 min
